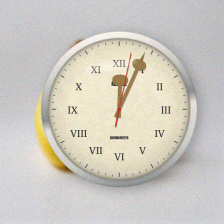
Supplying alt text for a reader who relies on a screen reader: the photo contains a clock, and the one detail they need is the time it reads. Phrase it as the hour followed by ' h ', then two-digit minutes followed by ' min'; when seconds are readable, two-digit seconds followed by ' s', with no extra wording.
12 h 04 min 02 s
